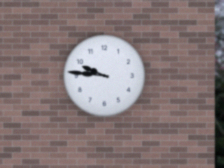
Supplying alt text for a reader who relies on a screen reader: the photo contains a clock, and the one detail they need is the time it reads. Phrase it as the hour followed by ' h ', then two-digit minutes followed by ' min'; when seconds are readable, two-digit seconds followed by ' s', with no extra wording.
9 h 46 min
